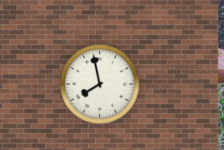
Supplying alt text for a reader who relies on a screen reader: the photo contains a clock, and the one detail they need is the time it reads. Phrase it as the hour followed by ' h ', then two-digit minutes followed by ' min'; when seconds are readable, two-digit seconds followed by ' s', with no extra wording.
7 h 58 min
